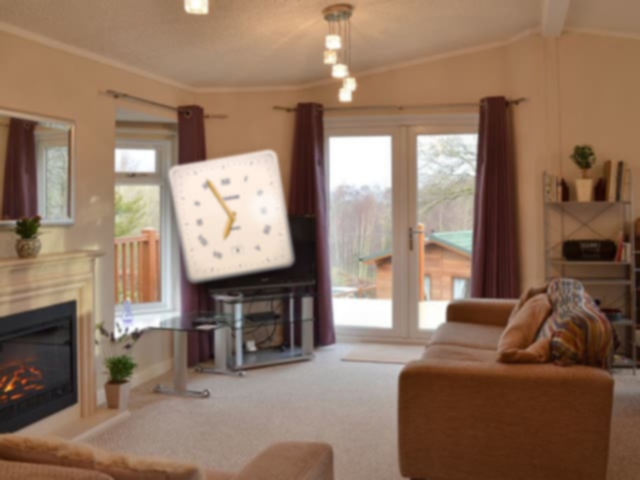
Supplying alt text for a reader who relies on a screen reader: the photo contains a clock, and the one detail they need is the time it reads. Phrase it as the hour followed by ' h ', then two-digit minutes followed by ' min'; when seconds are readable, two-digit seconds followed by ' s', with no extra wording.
6 h 56 min
